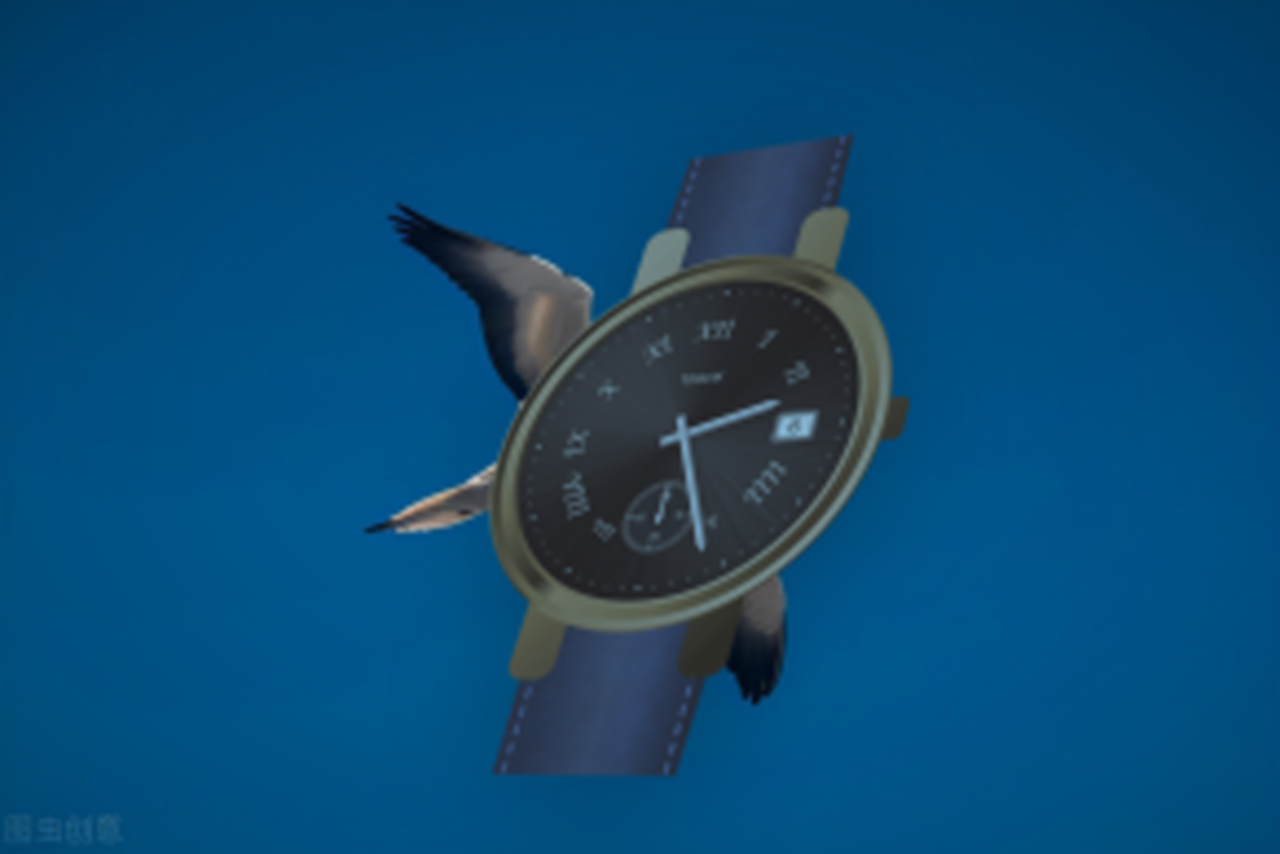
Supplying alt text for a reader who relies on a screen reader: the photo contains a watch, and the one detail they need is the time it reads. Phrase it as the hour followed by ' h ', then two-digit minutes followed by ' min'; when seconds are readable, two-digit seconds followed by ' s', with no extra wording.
2 h 26 min
